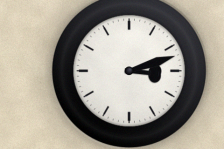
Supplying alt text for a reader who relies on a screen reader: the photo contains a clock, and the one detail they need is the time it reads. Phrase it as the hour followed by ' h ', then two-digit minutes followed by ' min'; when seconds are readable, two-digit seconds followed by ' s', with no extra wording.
3 h 12 min
